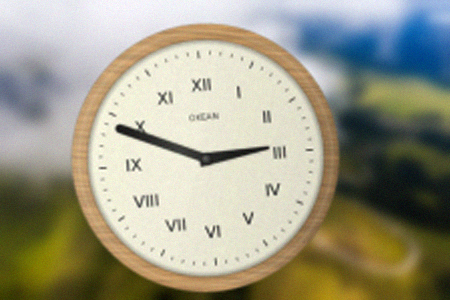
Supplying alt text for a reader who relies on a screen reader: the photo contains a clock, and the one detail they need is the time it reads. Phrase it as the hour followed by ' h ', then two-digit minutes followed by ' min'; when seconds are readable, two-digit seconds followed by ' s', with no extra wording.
2 h 49 min
